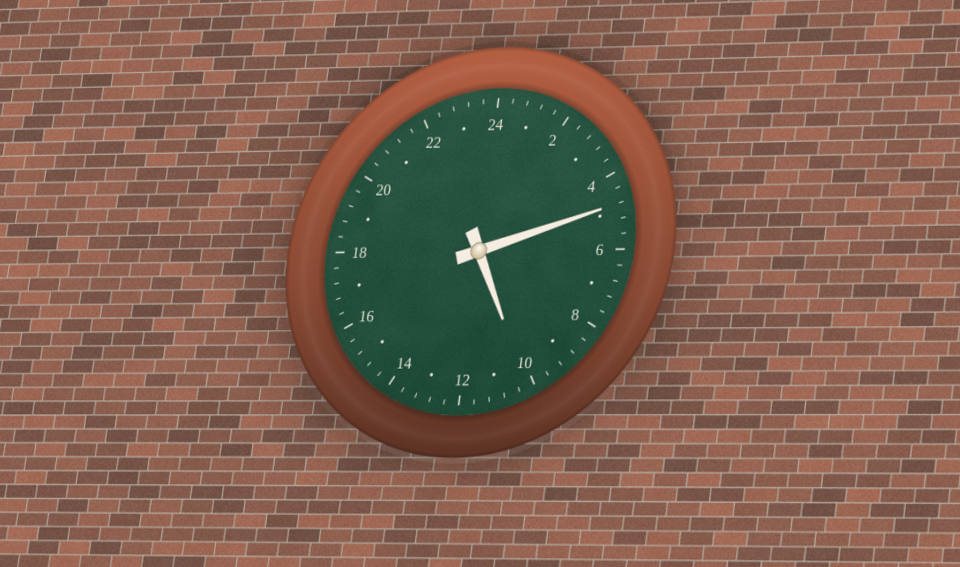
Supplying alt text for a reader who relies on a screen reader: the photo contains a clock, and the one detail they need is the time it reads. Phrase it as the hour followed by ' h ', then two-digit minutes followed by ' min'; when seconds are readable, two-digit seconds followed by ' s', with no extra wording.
10 h 12 min
